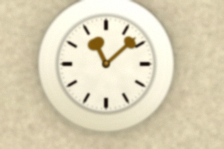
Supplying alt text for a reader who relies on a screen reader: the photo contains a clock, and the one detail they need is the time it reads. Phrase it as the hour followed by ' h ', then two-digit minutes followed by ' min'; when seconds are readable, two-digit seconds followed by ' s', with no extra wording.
11 h 08 min
